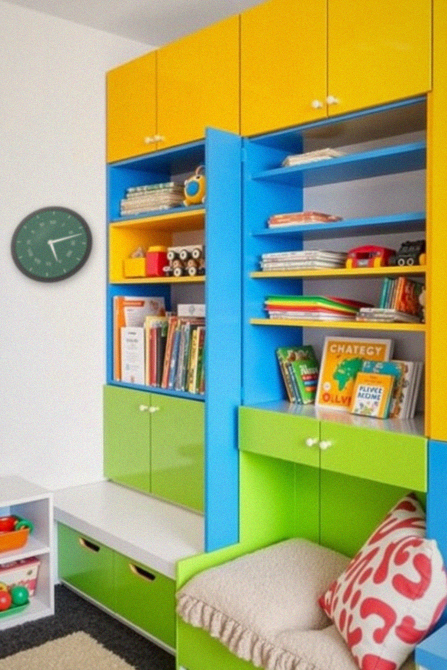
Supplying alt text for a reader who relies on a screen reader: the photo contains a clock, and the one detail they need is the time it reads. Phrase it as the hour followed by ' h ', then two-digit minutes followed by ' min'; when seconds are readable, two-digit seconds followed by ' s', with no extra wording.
5 h 12 min
